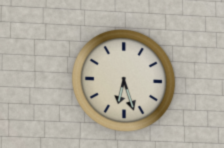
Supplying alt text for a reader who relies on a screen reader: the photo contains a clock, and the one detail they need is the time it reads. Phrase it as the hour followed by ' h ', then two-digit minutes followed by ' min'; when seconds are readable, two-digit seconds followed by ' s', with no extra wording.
6 h 27 min
